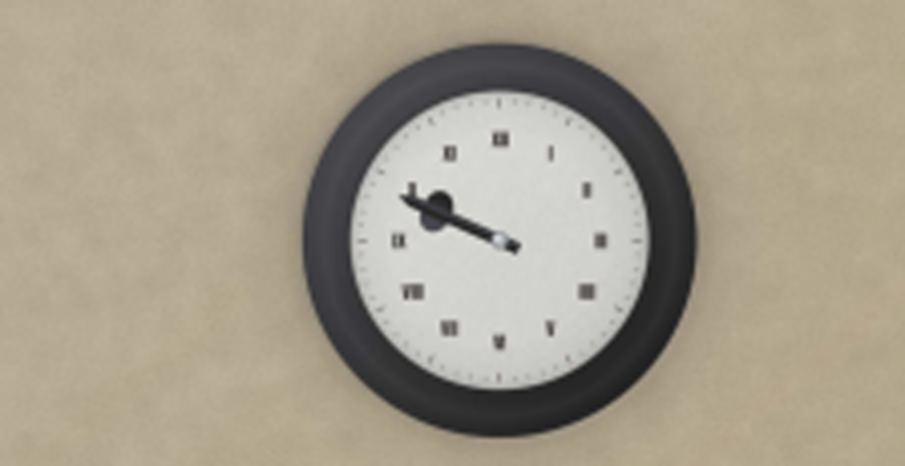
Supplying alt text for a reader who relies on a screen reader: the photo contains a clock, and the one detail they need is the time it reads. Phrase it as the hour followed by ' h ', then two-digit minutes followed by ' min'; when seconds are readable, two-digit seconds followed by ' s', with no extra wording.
9 h 49 min
